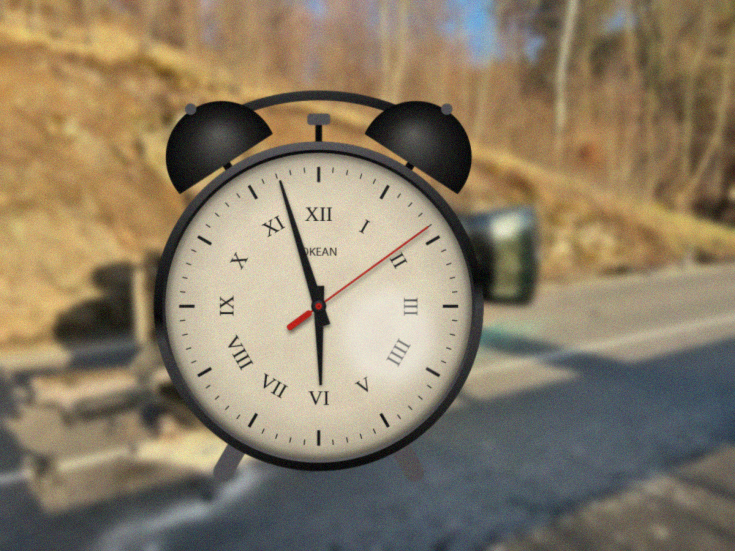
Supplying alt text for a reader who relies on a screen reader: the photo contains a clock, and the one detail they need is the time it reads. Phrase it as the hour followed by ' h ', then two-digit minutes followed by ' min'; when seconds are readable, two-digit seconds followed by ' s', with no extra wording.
5 h 57 min 09 s
